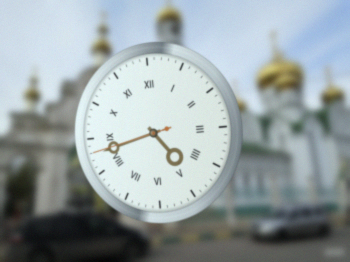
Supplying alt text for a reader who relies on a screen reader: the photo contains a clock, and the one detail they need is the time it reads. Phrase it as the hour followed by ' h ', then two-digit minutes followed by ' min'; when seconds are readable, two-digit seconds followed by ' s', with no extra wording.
4 h 42 min 43 s
